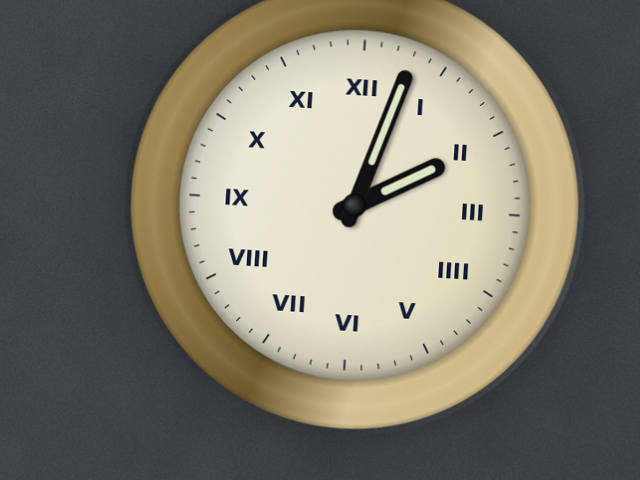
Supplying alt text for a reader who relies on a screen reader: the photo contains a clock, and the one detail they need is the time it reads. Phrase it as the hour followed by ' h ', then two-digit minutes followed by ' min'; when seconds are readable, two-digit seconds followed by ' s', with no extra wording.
2 h 03 min
